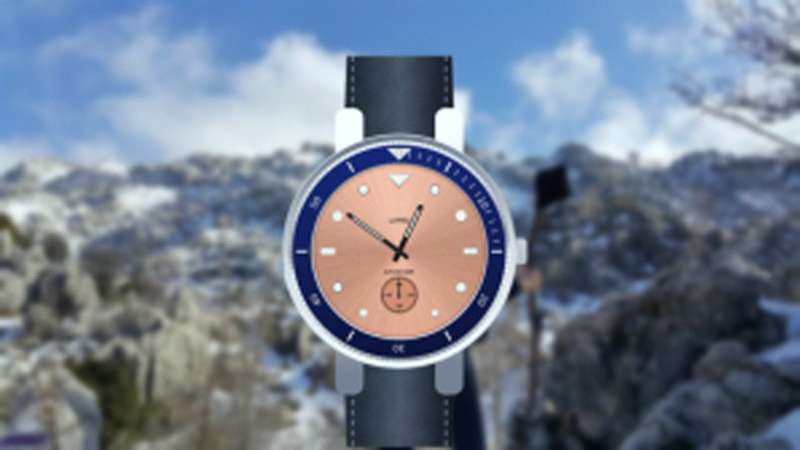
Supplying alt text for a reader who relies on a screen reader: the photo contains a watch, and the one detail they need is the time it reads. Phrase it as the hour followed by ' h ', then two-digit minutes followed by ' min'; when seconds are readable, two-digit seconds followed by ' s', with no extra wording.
12 h 51 min
